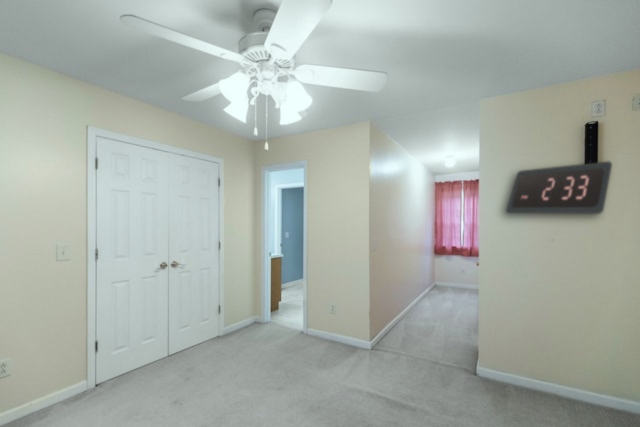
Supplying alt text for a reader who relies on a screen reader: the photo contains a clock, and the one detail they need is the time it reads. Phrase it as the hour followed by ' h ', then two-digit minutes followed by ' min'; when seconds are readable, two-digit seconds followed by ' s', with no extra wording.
2 h 33 min
